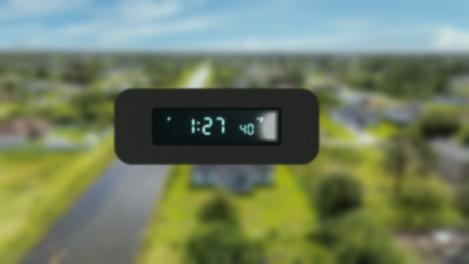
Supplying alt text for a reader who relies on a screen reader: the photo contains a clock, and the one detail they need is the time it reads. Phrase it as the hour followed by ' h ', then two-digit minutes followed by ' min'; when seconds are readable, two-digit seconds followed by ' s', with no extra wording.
1 h 27 min
